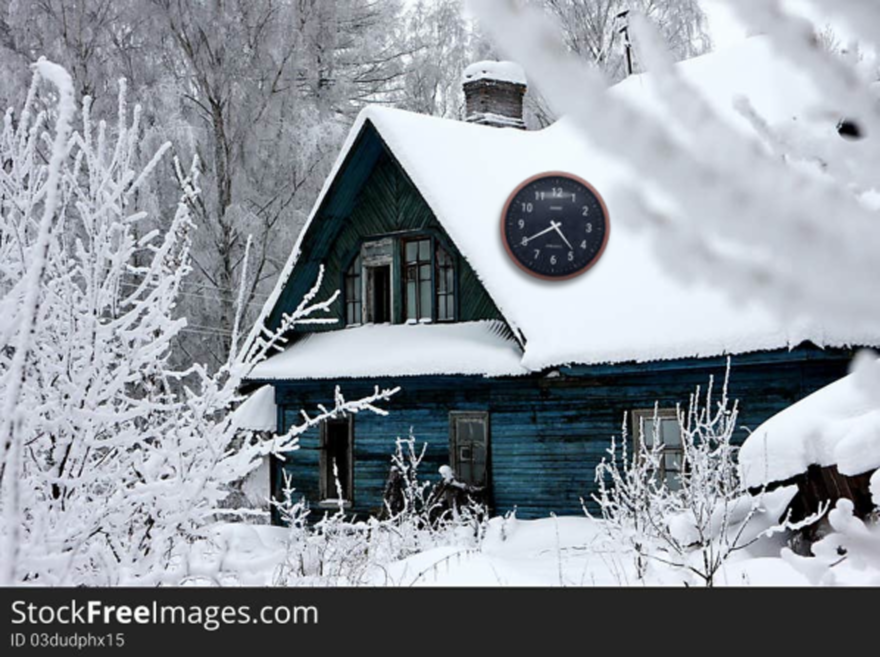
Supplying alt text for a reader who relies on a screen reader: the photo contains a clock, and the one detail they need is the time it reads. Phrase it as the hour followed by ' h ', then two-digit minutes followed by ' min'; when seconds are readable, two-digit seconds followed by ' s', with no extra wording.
4 h 40 min
